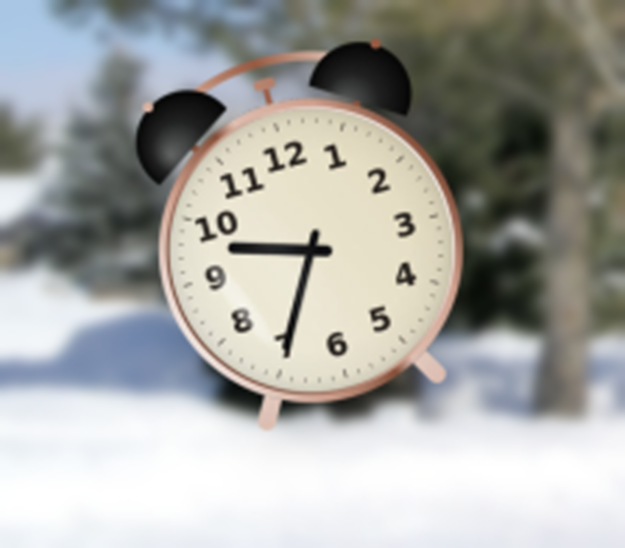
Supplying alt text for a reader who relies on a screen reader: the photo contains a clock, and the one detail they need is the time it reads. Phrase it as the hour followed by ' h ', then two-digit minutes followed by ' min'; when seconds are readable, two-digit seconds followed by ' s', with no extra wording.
9 h 35 min
